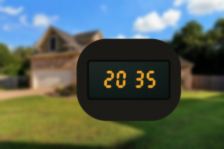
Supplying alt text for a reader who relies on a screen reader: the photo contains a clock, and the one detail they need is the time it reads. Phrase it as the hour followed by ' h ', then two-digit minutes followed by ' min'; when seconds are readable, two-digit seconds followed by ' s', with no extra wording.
20 h 35 min
